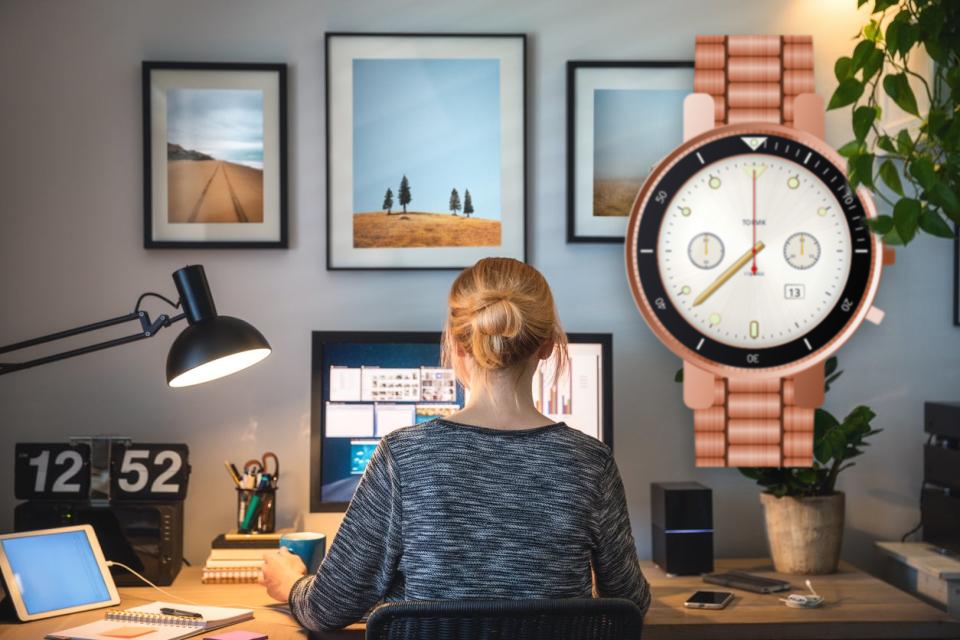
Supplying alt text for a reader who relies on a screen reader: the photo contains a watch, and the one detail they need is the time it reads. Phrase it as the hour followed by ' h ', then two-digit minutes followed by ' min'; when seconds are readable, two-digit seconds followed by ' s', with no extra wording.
7 h 38 min
